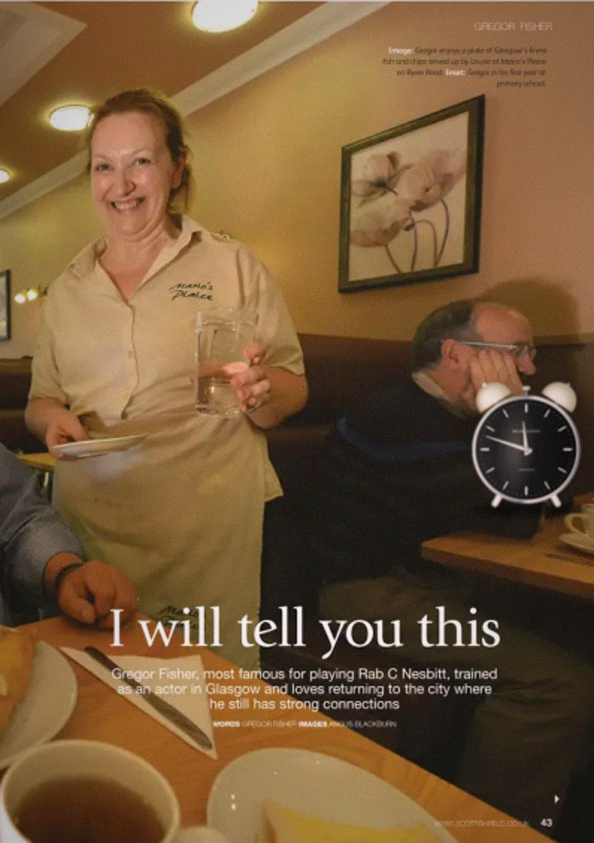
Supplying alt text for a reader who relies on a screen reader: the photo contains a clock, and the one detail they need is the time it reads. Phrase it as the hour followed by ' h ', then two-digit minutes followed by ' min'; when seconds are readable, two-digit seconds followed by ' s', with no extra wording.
11 h 48 min
